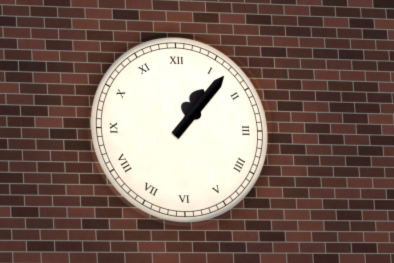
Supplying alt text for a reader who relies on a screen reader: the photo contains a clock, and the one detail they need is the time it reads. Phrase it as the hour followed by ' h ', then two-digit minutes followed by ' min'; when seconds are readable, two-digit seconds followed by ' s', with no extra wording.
1 h 07 min
